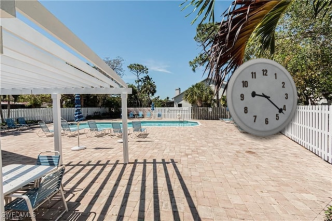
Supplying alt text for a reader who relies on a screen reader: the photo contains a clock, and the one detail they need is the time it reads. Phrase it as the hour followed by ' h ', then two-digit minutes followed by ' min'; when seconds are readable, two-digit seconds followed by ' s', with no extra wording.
9 h 22 min
